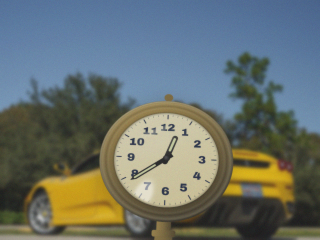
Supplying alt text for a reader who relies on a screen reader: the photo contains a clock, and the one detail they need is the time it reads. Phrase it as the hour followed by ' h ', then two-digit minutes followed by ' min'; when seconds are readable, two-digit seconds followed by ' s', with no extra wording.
12 h 39 min
